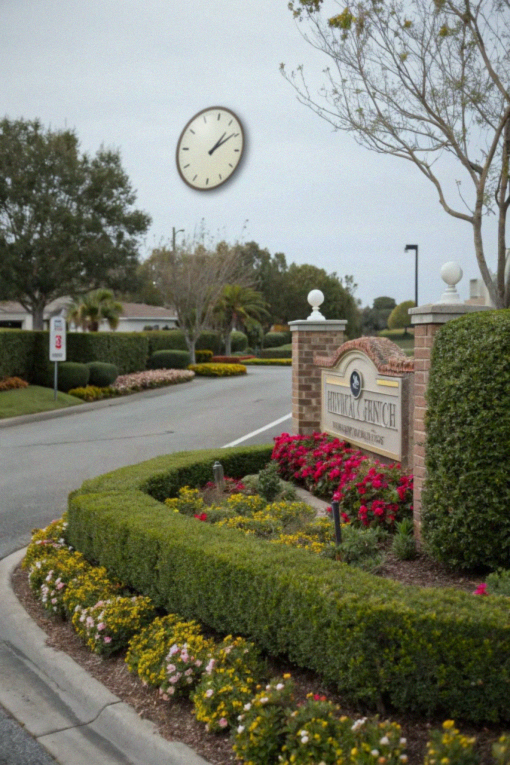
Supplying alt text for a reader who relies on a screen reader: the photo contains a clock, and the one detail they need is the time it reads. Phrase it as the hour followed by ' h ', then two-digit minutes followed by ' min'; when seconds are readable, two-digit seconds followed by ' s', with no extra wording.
1 h 09 min
